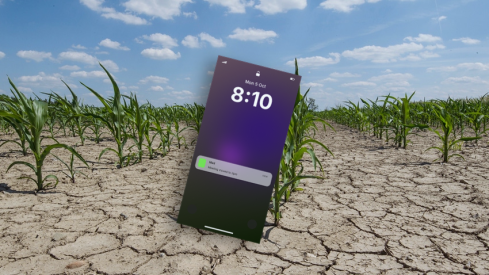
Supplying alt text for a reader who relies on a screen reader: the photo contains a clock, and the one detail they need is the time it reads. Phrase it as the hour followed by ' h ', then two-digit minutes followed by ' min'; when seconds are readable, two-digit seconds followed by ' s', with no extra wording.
8 h 10 min
